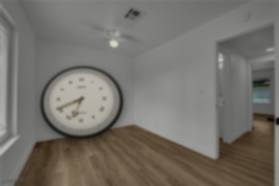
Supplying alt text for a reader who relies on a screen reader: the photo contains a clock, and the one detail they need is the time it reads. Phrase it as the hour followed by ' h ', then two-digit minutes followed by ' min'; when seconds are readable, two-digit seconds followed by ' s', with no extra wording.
6 h 41 min
